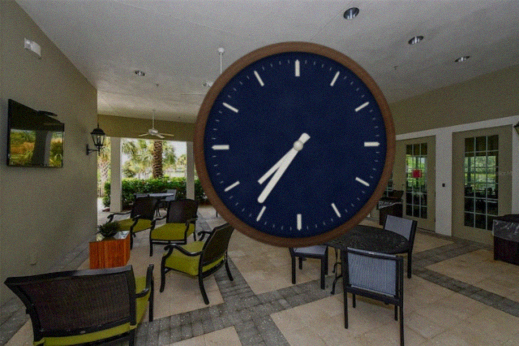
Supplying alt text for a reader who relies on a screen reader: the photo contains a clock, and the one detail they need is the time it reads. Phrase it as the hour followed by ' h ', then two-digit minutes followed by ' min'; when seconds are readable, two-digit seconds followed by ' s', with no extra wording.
7 h 36 min
